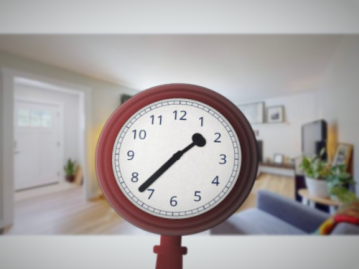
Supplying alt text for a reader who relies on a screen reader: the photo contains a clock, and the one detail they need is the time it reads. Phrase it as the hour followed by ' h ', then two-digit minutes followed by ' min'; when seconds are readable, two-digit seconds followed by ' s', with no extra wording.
1 h 37 min
